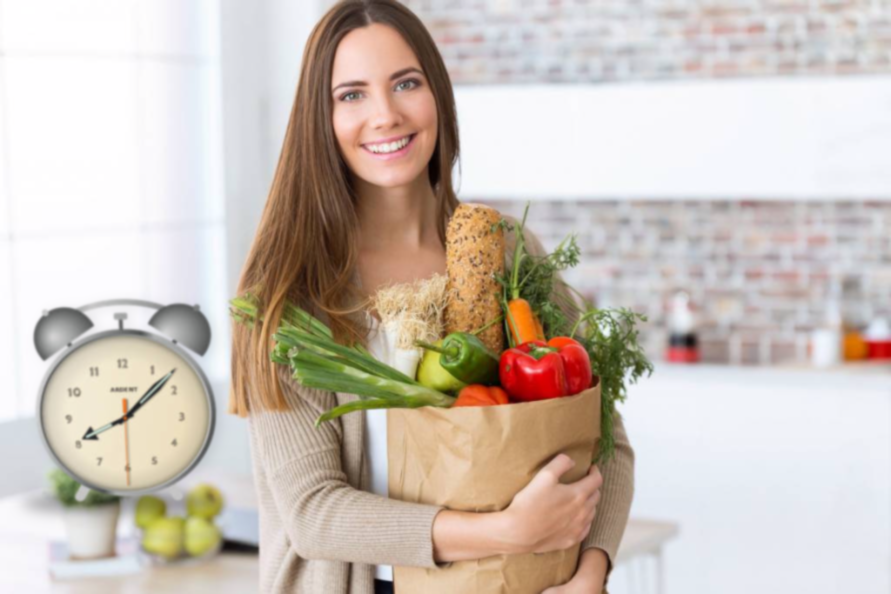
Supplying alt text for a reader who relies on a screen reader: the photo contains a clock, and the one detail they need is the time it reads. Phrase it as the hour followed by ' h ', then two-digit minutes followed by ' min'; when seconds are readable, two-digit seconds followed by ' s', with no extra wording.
8 h 07 min 30 s
